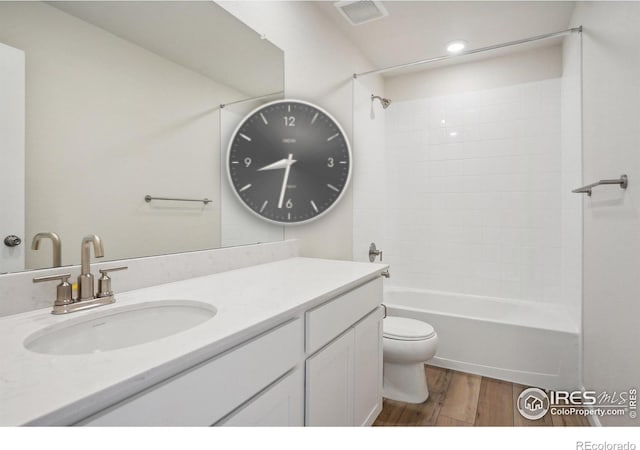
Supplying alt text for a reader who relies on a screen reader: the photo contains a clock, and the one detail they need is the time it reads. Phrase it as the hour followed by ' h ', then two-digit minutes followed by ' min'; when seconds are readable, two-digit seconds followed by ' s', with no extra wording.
8 h 32 min
